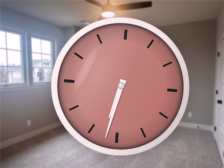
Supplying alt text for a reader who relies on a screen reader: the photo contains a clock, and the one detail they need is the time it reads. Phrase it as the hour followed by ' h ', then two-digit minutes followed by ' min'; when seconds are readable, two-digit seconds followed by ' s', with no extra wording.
6 h 32 min
